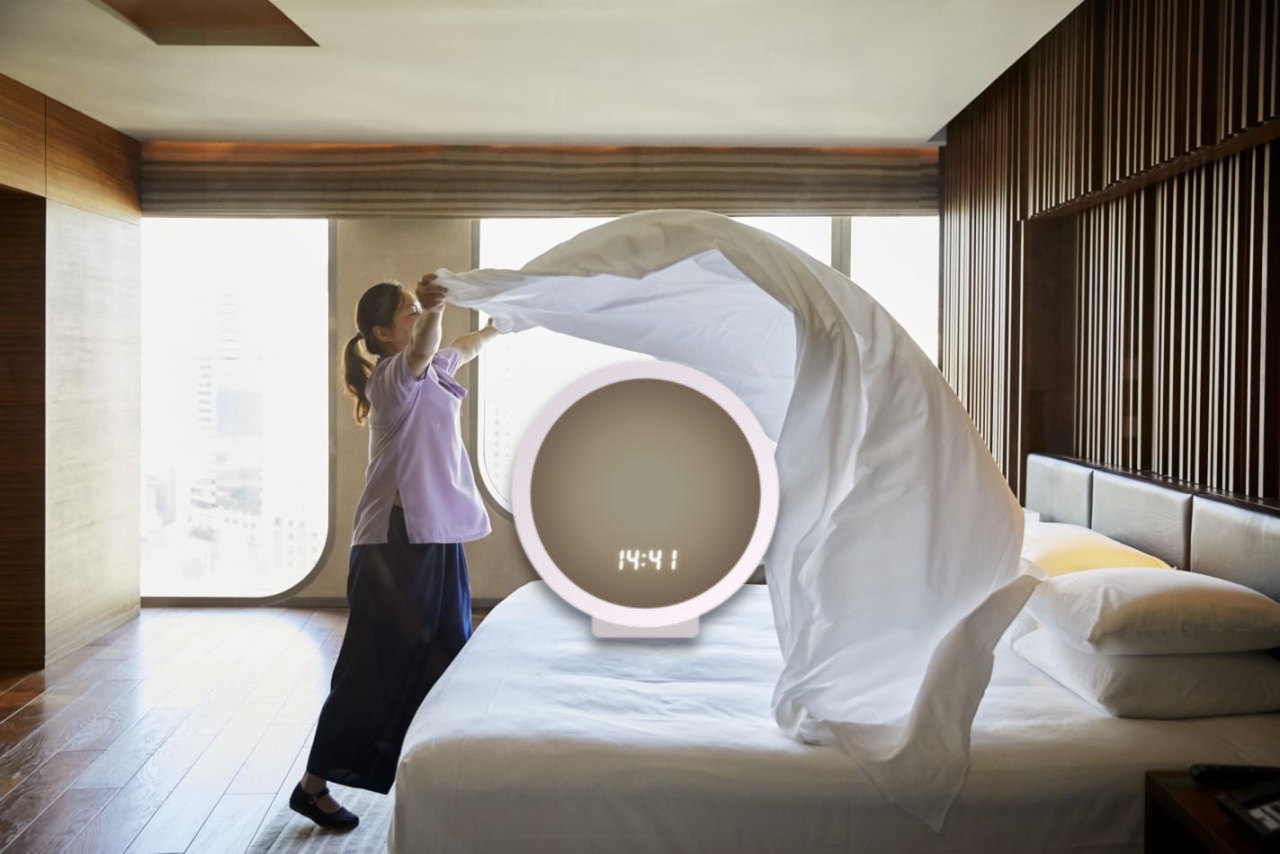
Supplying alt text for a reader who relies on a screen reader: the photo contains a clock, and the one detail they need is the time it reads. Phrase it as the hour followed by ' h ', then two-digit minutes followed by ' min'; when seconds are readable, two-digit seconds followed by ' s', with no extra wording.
14 h 41 min
